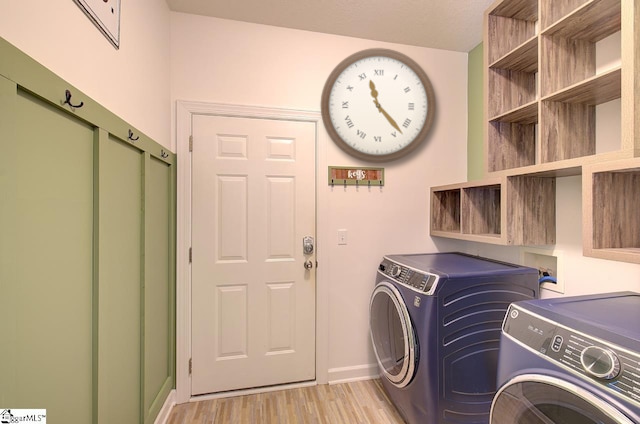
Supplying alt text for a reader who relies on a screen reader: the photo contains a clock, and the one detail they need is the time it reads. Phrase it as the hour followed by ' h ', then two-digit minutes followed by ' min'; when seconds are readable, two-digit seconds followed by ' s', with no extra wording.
11 h 23 min
